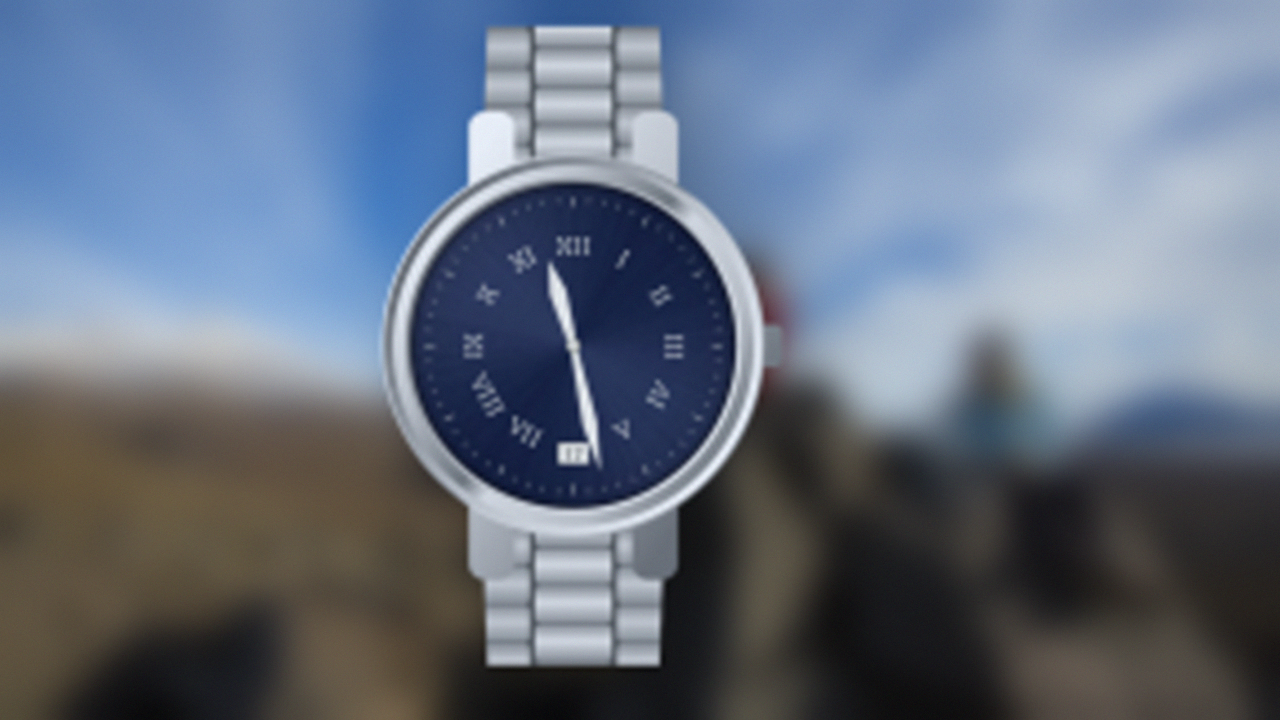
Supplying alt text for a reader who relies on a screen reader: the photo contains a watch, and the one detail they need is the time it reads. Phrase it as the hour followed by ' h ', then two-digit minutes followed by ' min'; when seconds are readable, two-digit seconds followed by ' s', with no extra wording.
11 h 28 min
